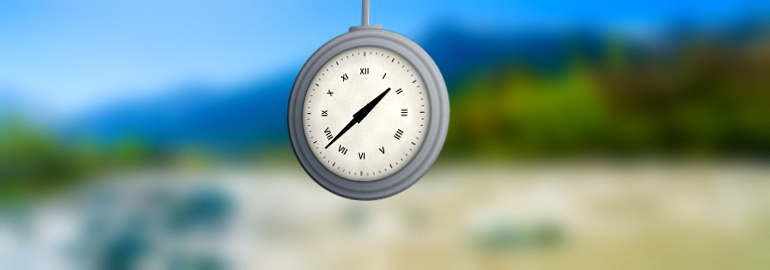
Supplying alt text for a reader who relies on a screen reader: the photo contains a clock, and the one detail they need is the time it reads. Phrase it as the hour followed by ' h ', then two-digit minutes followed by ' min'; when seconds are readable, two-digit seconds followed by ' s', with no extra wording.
1 h 38 min
